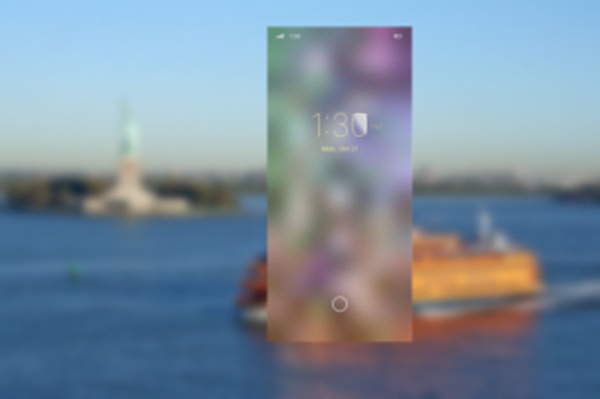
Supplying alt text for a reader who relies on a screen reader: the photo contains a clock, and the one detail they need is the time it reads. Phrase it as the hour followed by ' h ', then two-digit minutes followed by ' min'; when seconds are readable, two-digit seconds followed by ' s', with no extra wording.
1 h 30 min
